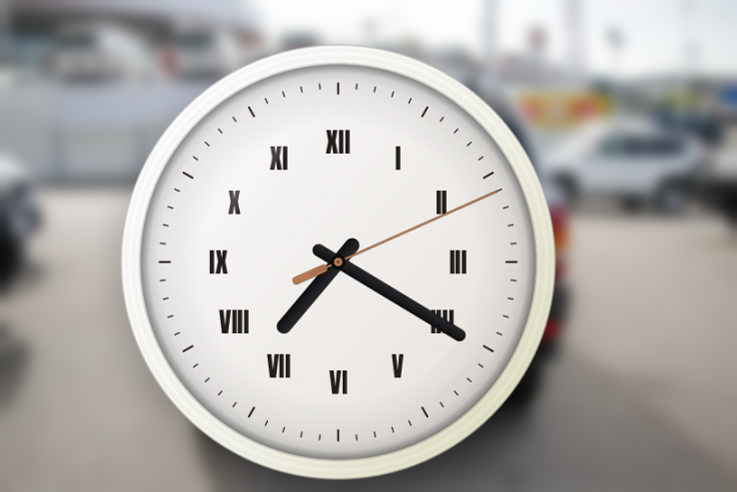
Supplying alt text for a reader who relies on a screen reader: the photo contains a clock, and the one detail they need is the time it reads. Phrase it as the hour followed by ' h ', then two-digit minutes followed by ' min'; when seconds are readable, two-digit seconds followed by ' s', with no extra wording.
7 h 20 min 11 s
